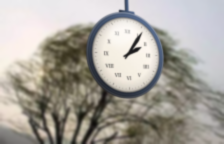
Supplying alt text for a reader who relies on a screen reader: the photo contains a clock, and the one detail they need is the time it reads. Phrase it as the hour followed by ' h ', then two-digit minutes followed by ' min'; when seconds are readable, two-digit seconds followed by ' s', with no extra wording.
2 h 06 min
